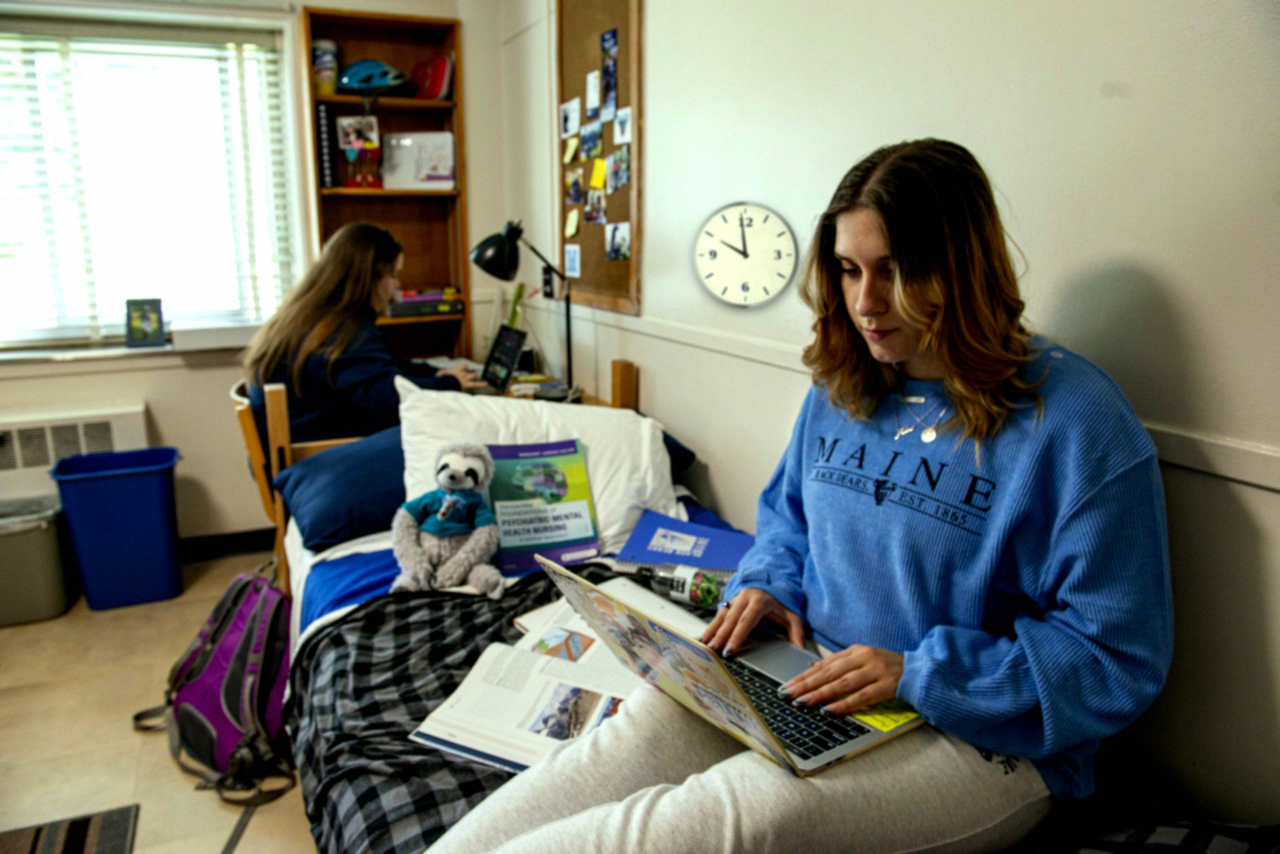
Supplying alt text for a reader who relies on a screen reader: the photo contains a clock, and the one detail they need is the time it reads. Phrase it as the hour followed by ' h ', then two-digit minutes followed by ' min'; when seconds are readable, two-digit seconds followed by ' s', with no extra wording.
9 h 59 min
